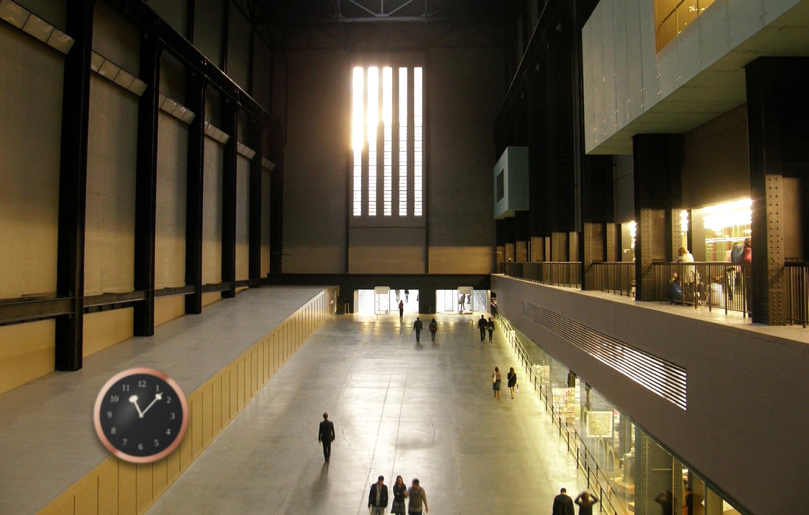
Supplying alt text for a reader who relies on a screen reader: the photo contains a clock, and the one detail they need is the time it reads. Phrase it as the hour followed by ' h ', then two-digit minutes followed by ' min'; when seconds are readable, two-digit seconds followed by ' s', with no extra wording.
11 h 07 min
